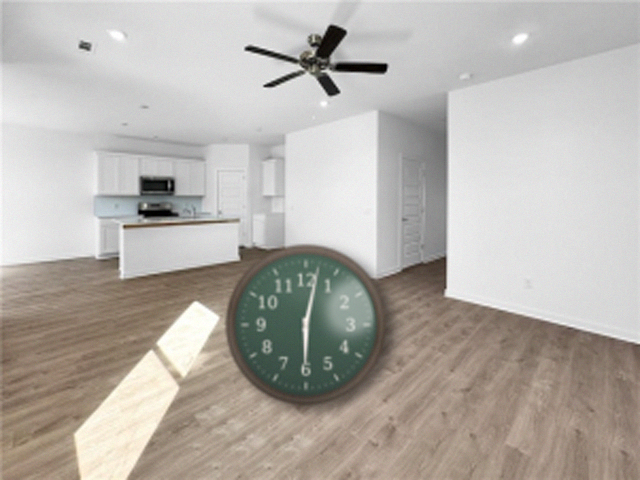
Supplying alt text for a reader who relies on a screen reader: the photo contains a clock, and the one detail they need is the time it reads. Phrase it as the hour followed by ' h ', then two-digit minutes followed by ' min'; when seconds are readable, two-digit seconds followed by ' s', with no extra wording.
6 h 02 min
